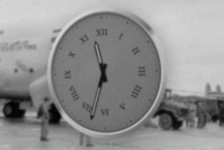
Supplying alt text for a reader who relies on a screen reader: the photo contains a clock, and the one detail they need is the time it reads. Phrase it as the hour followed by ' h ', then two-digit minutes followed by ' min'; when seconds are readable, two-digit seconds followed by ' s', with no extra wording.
11 h 33 min
